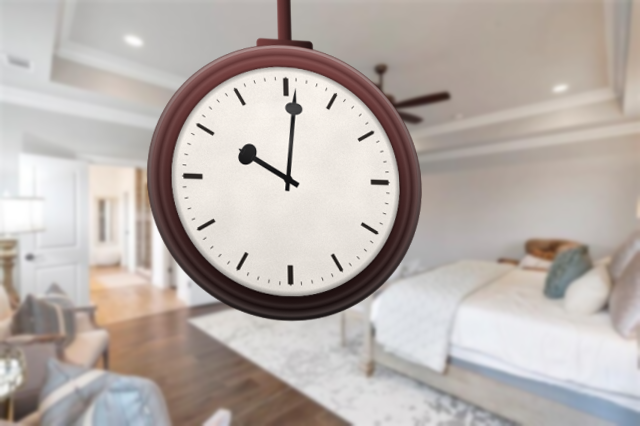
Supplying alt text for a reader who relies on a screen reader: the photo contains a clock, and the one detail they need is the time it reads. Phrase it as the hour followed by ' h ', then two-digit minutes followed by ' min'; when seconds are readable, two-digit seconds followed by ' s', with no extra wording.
10 h 01 min
